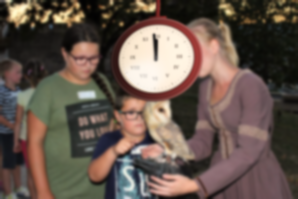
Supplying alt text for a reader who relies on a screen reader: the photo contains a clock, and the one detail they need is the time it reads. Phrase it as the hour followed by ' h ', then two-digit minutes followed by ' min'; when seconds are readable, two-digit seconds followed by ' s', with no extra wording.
11 h 59 min
